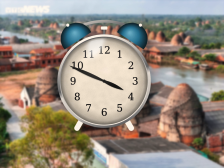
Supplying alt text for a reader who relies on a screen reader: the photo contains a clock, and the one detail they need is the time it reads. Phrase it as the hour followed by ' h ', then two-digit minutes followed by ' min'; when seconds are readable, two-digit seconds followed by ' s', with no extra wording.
3 h 49 min
